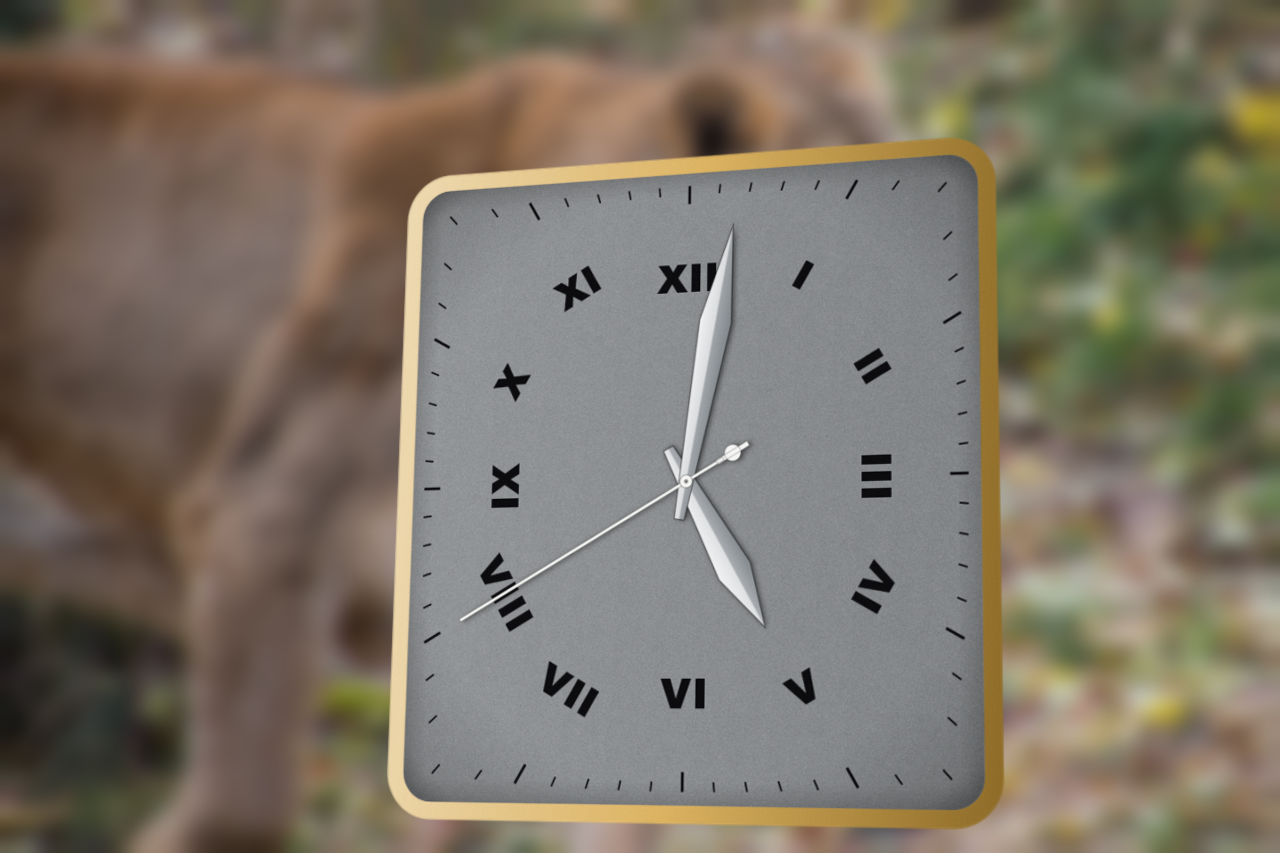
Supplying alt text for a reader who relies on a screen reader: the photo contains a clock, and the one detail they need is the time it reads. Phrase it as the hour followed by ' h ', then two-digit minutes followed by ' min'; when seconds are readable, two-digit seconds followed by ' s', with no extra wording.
5 h 01 min 40 s
